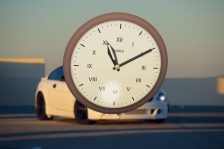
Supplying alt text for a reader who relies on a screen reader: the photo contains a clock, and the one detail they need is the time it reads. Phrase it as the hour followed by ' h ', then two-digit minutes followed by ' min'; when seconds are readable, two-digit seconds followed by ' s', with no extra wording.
11 h 10 min
